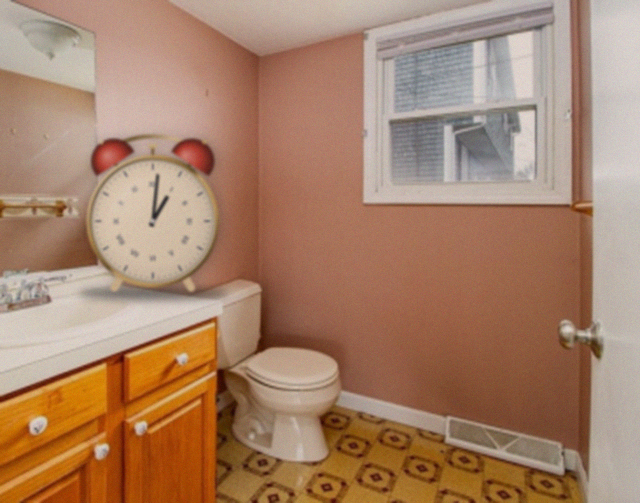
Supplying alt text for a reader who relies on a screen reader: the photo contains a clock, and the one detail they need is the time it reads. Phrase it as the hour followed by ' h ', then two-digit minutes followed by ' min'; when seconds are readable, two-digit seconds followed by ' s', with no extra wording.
1 h 01 min
